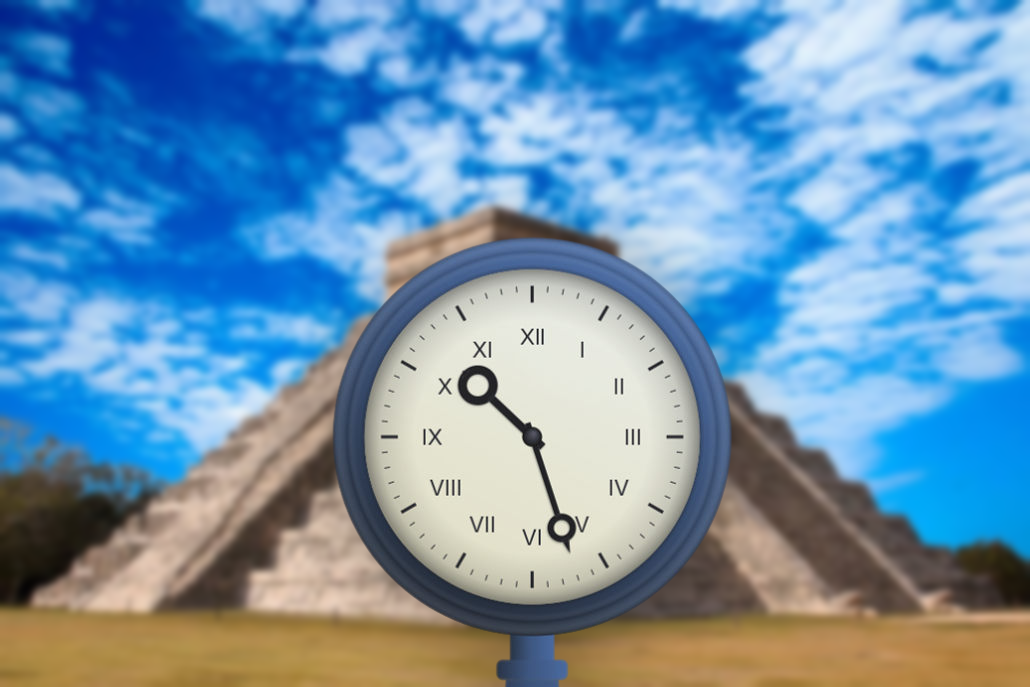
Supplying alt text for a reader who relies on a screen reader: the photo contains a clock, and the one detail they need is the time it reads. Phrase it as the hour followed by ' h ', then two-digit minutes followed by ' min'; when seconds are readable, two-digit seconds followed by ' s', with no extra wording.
10 h 27 min
